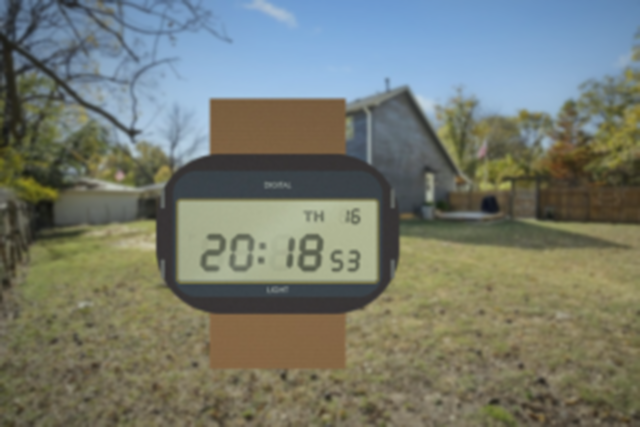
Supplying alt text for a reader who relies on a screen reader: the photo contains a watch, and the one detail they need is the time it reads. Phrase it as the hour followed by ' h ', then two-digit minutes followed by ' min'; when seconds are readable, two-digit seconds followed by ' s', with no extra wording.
20 h 18 min 53 s
